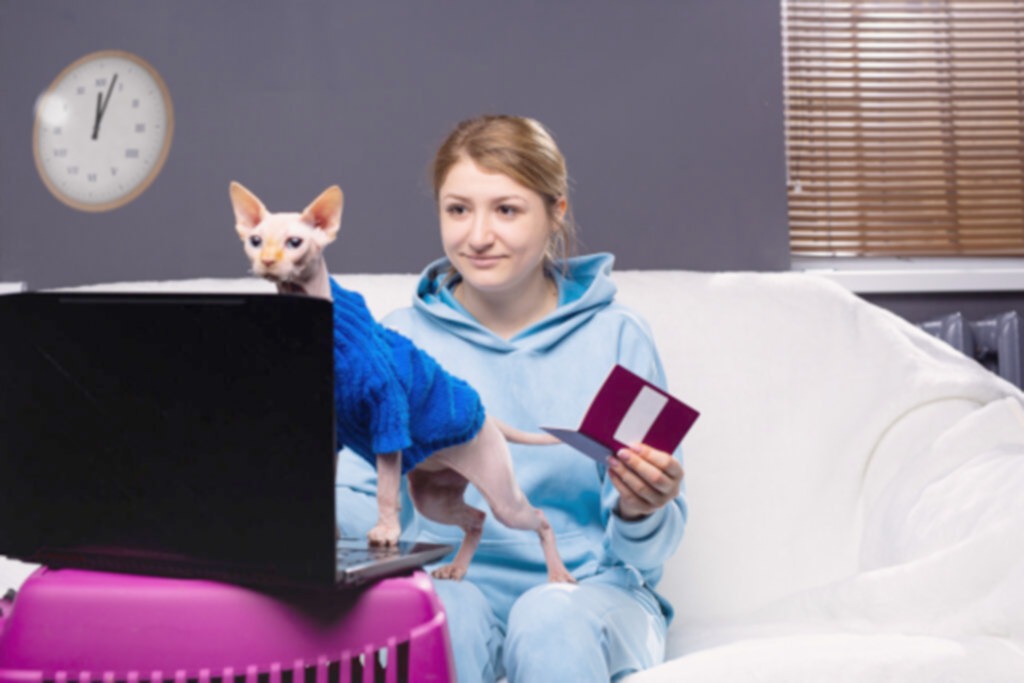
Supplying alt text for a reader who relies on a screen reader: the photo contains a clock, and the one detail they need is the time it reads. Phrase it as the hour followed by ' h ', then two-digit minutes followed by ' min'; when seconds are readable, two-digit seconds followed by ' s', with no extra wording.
12 h 03 min
